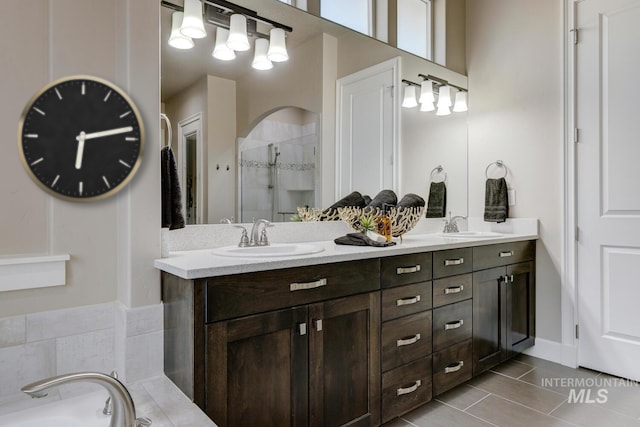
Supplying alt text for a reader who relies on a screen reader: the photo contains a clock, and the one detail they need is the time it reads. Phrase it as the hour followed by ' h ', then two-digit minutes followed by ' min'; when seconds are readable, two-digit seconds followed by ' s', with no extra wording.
6 h 13 min
